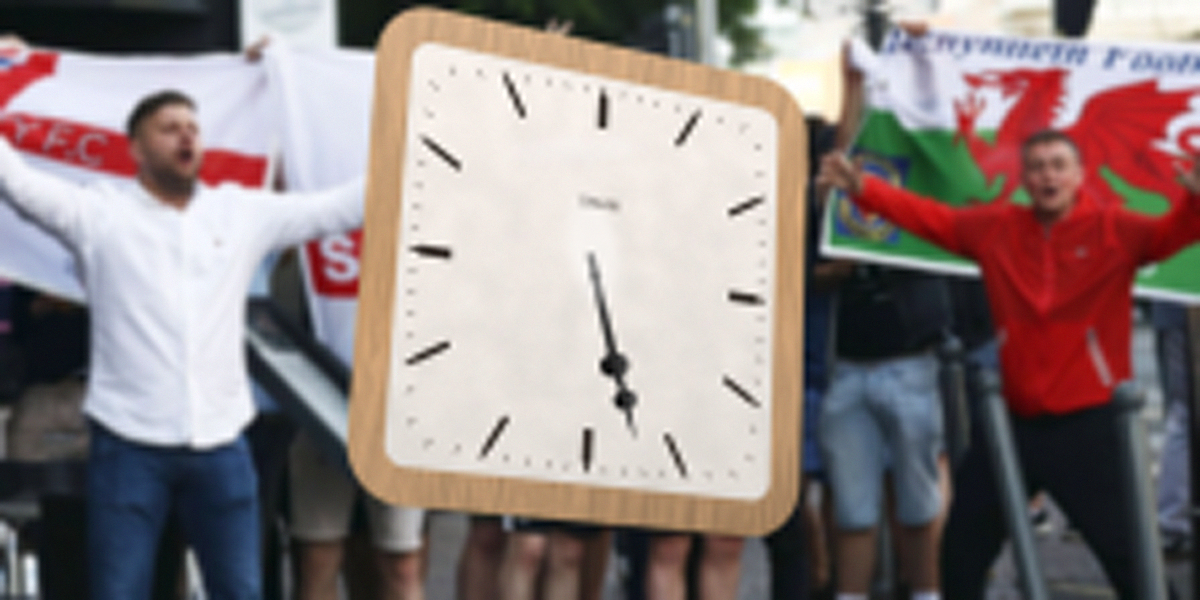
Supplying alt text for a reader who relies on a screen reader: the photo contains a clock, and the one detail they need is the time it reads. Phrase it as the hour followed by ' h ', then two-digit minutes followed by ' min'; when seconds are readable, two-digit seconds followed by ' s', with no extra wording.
5 h 27 min
